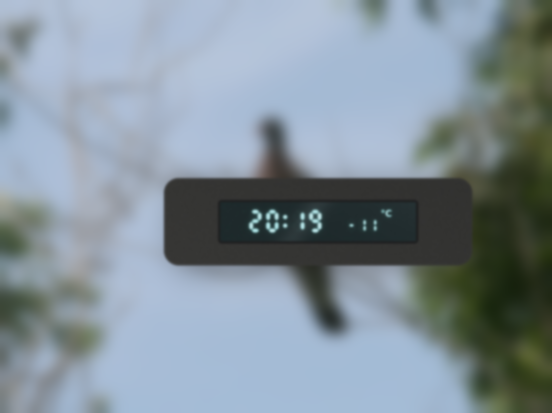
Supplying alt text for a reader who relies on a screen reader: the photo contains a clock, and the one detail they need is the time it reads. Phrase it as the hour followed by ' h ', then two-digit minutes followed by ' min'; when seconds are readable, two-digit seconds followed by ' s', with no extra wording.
20 h 19 min
